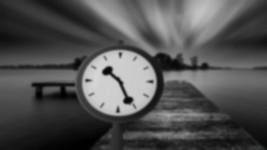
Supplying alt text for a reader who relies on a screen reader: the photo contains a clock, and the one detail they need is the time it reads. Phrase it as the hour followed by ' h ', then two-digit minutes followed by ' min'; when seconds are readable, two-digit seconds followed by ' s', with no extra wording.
10 h 26 min
